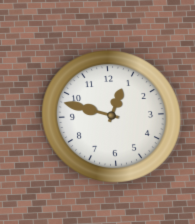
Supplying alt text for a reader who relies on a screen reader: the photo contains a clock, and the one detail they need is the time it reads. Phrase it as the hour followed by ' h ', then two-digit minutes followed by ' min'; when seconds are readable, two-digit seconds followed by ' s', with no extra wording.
12 h 48 min
